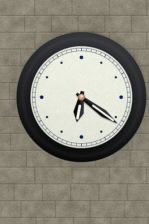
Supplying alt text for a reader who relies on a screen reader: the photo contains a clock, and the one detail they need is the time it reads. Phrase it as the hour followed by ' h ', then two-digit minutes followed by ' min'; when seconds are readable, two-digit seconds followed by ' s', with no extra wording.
6 h 21 min
